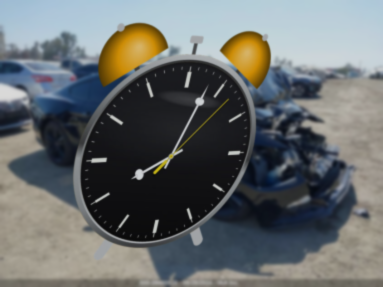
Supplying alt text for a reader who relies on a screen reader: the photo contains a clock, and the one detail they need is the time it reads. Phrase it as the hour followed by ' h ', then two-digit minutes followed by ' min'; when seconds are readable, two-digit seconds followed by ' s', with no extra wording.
8 h 03 min 07 s
